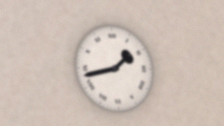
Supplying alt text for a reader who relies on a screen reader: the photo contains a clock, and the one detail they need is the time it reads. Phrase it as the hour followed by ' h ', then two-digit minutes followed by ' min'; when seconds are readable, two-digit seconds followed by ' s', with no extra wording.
1 h 43 min
